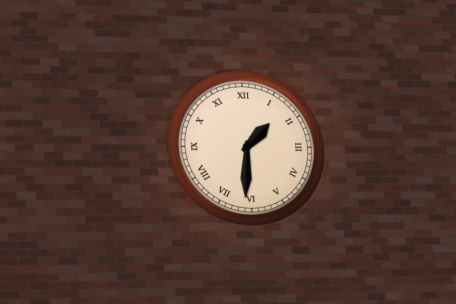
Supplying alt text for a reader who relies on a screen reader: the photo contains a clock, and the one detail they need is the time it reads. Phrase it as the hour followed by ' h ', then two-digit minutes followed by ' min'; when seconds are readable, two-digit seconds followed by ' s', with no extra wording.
1 h 31 min
